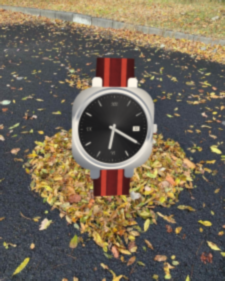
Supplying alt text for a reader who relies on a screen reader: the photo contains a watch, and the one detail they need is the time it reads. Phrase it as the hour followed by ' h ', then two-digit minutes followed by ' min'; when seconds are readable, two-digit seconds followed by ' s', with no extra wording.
6 h 20 min
